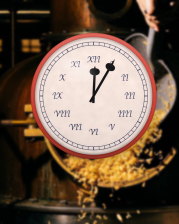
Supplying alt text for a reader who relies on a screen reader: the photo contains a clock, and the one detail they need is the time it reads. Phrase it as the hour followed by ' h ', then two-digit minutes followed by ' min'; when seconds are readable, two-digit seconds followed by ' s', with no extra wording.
12 h 05 min
